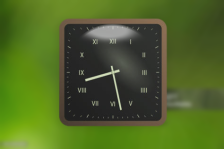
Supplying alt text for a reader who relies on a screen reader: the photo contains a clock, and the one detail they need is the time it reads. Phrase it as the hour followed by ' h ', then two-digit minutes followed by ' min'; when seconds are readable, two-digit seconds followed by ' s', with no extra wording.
8 h 28 min
